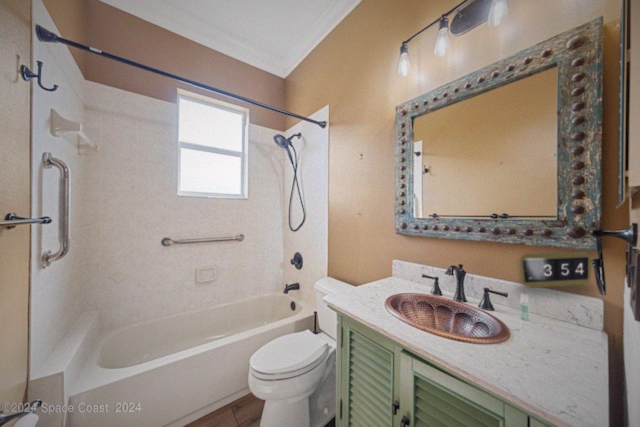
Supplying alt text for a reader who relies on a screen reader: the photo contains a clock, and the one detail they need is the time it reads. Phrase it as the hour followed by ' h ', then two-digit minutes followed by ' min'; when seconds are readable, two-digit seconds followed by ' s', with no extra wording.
3 h 54 min
